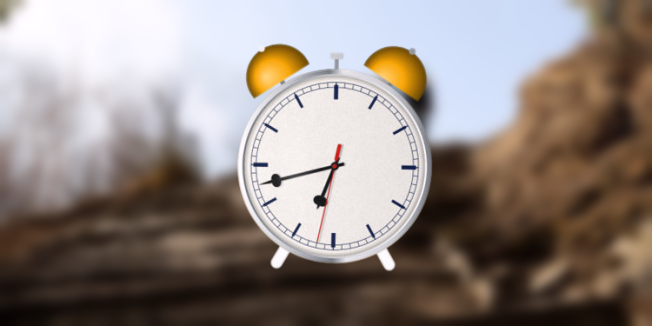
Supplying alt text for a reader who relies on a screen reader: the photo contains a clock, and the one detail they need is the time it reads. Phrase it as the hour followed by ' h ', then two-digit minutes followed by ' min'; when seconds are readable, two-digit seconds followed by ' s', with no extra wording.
6 h 42 min 32 s
